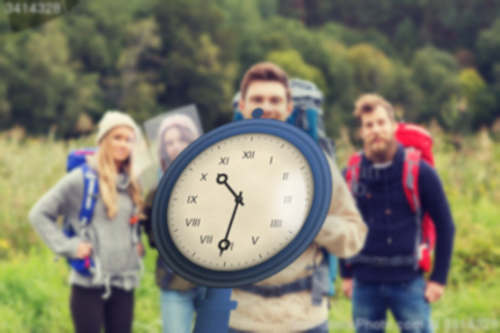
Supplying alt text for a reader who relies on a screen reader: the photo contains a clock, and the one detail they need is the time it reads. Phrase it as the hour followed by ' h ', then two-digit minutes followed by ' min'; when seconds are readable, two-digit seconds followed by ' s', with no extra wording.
10 h 31 min
